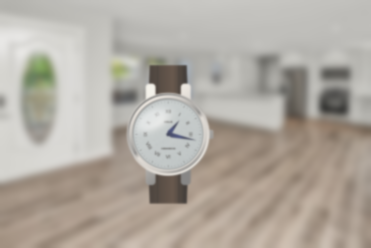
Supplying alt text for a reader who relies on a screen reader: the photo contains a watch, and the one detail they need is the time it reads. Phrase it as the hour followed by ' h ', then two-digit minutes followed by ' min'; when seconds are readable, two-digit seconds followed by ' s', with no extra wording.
1 h 17 min
